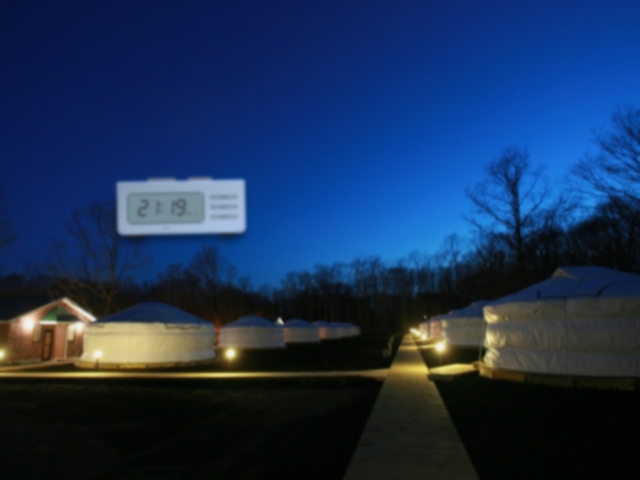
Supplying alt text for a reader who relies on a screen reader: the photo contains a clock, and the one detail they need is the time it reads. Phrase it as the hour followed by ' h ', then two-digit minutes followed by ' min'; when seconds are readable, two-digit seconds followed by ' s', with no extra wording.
21 h 19 min
